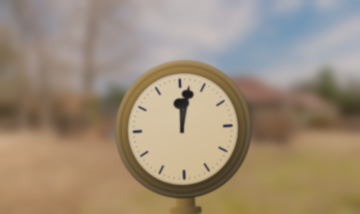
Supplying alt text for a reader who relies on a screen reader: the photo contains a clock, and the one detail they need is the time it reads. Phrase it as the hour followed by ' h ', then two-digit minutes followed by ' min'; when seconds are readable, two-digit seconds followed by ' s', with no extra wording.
12 h 02 min
